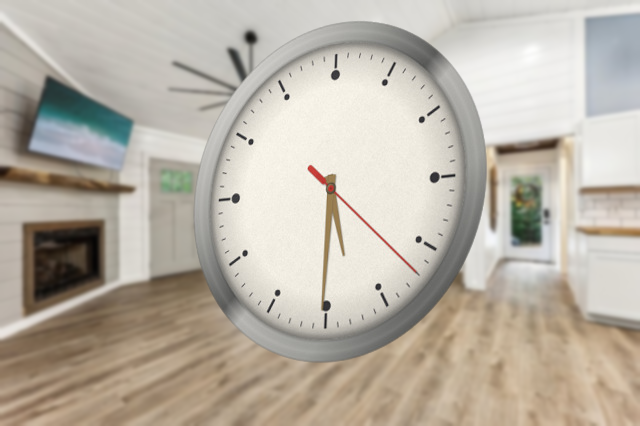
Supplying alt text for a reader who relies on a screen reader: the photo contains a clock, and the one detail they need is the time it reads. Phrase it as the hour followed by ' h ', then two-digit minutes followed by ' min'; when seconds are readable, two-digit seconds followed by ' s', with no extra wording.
5 h 30 min 22 s
